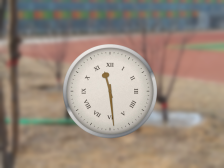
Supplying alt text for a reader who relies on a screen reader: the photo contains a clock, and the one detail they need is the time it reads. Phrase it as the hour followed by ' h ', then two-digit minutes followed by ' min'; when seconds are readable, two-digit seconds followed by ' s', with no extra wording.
11 h 29 min
